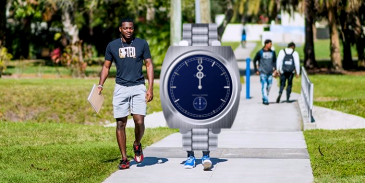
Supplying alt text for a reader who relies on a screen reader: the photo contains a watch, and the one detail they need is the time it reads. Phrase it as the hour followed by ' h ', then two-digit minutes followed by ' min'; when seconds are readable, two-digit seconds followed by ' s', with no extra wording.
12 h 00 min
